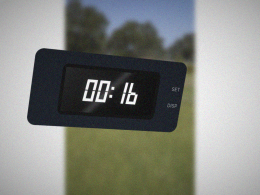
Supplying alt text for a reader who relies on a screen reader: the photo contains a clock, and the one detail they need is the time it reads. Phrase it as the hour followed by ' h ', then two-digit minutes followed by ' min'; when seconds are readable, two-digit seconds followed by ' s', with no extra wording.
0 h 16 min
